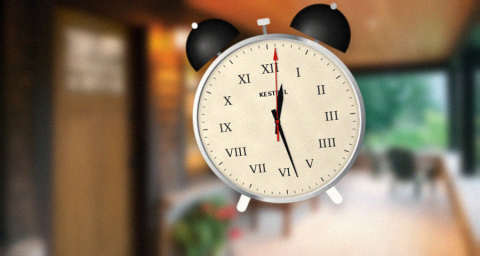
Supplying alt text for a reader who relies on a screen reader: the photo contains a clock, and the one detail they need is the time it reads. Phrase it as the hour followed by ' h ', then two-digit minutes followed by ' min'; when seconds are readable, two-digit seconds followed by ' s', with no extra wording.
12 h 28 min 01 s
